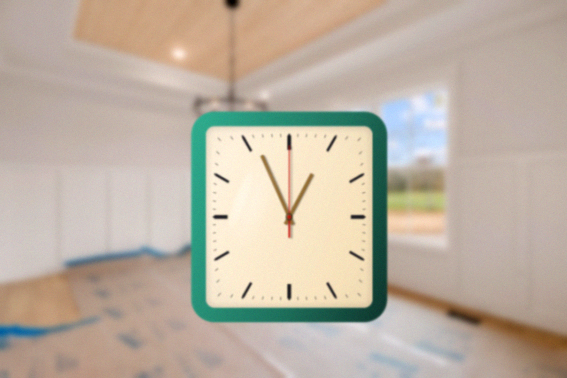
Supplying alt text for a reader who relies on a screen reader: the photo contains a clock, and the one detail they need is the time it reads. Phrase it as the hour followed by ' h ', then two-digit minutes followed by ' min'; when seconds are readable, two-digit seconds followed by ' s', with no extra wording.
12 h 56 min 00 s
